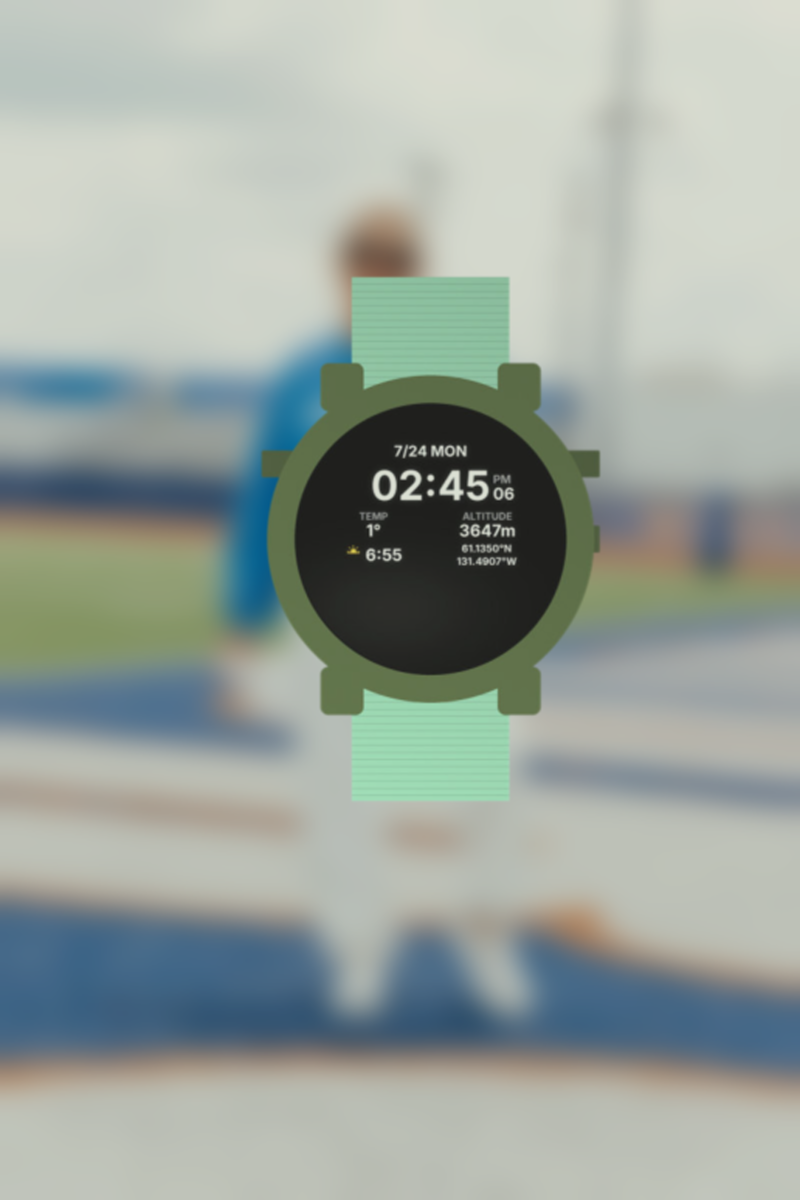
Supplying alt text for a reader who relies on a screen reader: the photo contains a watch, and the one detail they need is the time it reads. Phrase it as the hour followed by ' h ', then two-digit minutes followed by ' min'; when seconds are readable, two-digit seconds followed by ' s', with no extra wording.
2 h 45 min 06 s
